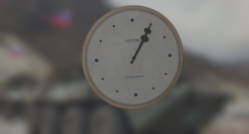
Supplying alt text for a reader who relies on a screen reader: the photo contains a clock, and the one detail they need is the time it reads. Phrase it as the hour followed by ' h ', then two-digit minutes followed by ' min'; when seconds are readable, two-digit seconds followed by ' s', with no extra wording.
1 h 05 min
